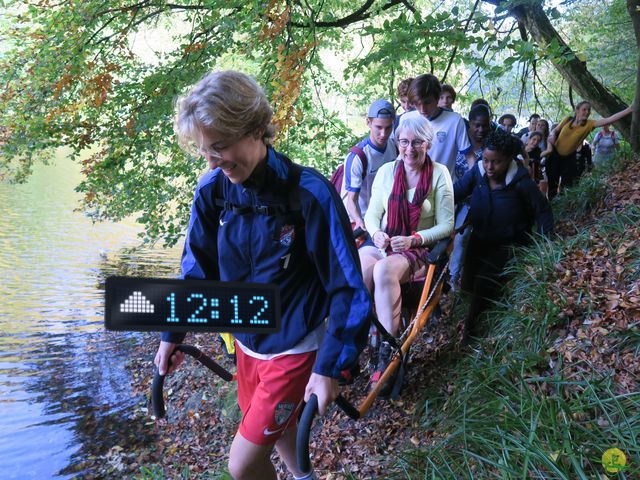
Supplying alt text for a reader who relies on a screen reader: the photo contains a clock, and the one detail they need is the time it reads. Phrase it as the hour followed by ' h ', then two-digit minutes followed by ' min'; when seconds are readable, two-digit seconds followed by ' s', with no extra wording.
12 h 12 min
